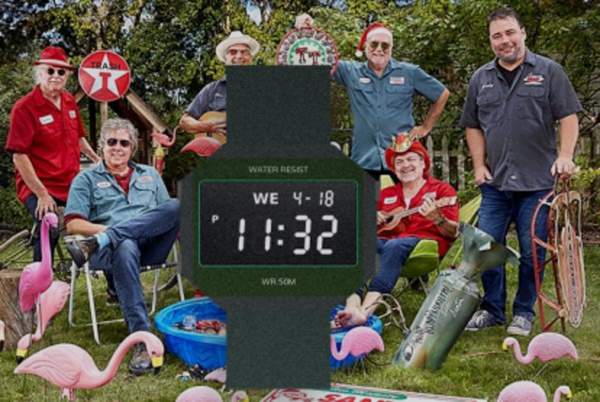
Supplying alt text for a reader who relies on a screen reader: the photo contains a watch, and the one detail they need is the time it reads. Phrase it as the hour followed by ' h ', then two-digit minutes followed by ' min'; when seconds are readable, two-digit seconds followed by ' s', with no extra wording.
11 h 32 min
